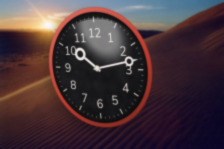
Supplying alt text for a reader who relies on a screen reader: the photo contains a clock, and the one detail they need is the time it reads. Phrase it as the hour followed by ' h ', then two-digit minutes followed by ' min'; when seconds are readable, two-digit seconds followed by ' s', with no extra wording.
10 h 13 min
